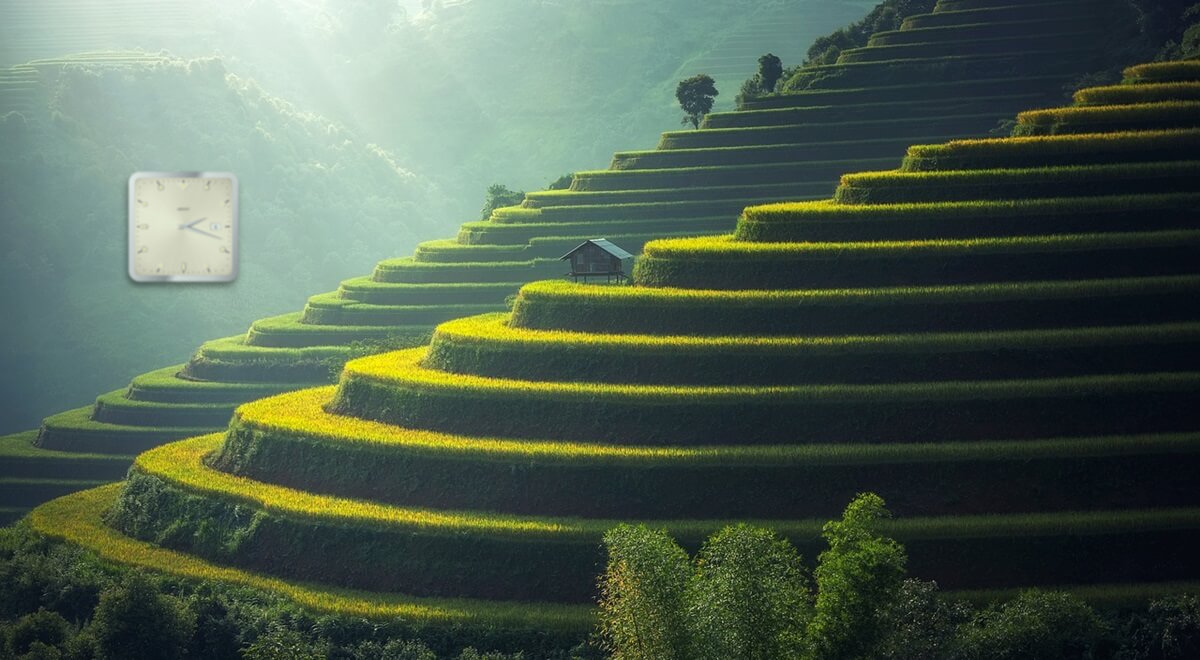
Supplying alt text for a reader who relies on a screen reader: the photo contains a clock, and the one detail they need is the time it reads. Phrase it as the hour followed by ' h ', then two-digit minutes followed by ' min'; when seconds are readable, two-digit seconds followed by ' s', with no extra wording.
2 h 18 min
